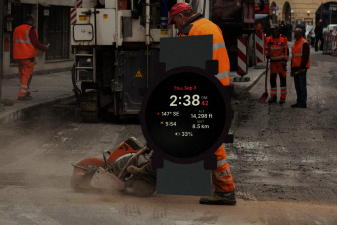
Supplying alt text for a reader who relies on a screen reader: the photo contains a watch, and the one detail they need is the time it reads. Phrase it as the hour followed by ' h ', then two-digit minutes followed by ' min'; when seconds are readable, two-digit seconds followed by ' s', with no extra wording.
2 h 38 min
